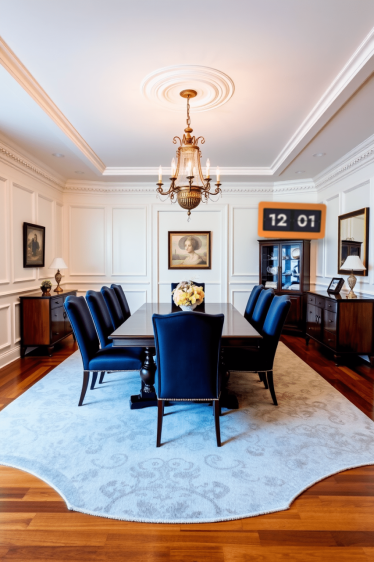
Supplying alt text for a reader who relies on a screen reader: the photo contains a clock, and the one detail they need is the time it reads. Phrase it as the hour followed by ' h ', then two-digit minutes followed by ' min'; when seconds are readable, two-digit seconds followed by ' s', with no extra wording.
12 h 01 min
